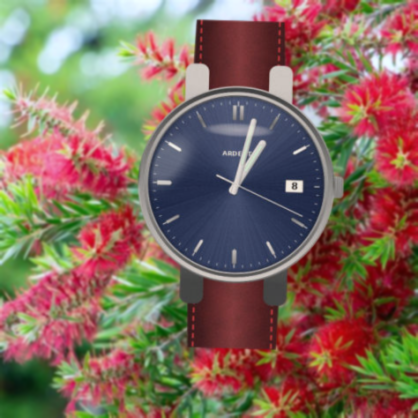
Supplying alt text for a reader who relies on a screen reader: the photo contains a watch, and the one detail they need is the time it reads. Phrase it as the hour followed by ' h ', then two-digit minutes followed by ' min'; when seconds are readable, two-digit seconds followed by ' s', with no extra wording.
1 h 02 min 19 s
